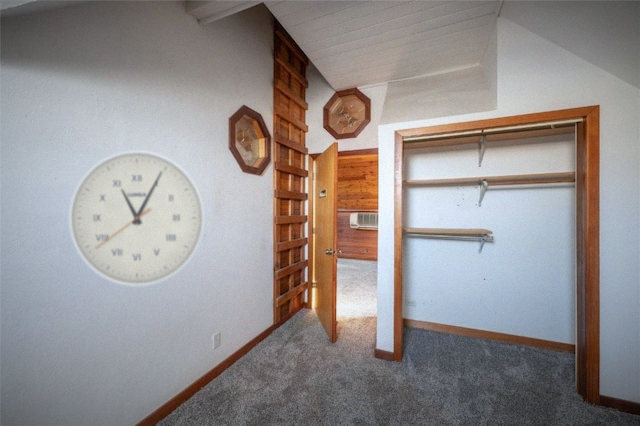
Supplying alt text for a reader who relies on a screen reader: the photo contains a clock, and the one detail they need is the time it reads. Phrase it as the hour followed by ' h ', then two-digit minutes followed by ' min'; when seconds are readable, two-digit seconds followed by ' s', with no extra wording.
11 h 04 min 39 s
